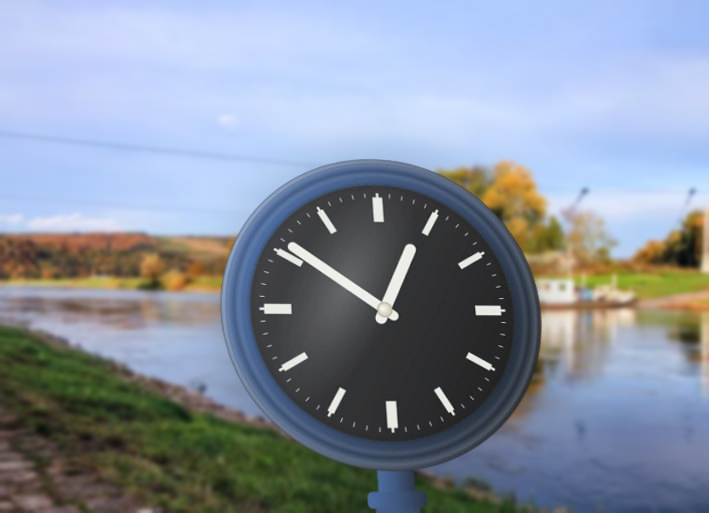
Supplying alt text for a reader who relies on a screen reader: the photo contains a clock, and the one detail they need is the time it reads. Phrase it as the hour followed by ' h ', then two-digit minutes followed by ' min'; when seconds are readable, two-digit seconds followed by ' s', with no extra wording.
12 h 51 min
